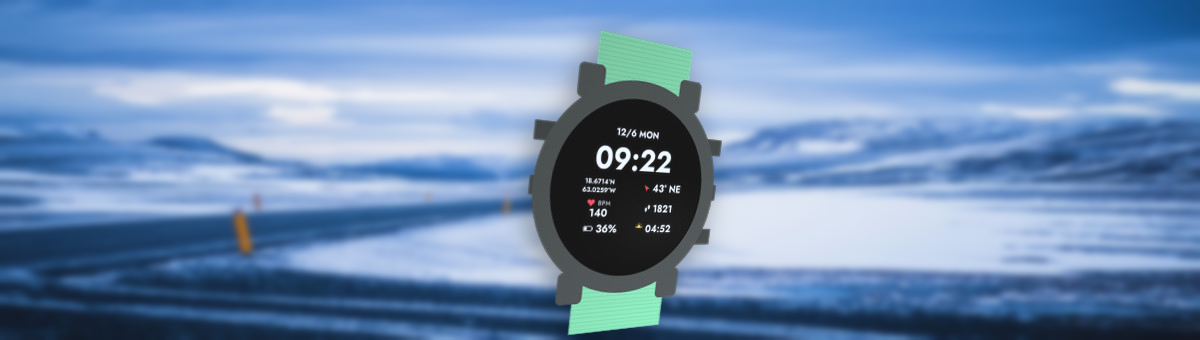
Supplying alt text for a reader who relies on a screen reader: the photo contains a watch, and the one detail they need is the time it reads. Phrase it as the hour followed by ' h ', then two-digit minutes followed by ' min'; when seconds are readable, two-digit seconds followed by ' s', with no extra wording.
9 h 22 min
